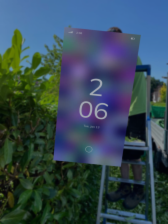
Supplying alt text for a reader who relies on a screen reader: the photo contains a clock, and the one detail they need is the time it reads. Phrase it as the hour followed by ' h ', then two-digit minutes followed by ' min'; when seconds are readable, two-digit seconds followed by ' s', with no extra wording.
2 h 06 min
